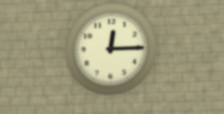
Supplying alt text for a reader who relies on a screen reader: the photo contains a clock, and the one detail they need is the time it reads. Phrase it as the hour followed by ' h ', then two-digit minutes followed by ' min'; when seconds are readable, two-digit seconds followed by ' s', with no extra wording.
12 h 15 min
